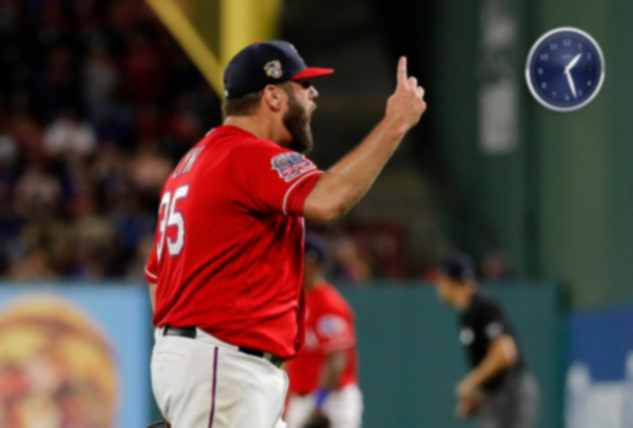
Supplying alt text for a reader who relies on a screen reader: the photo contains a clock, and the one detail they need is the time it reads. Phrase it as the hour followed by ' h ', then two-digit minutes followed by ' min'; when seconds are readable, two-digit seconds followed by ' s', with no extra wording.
1 h 27 min
